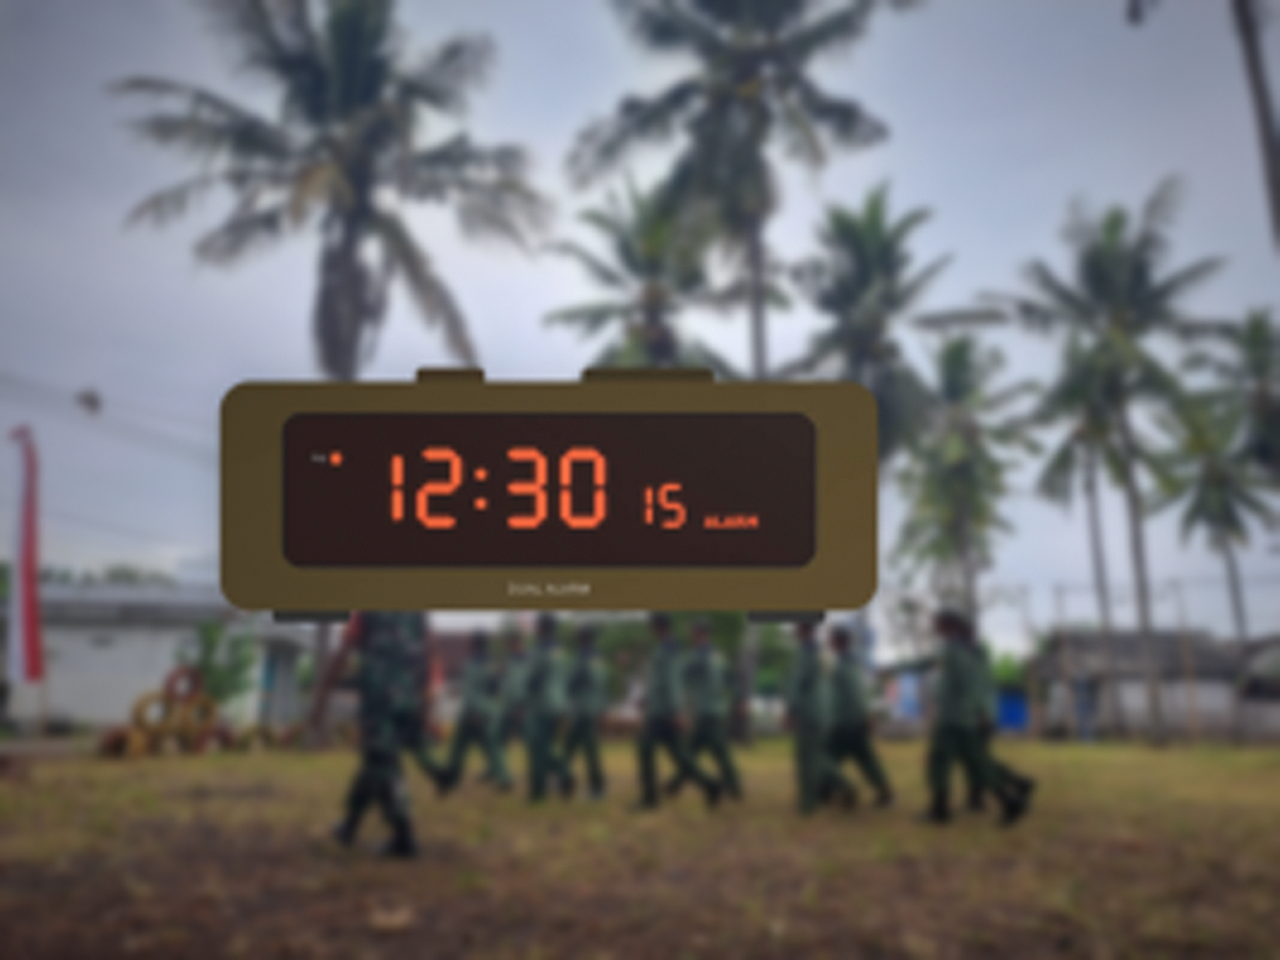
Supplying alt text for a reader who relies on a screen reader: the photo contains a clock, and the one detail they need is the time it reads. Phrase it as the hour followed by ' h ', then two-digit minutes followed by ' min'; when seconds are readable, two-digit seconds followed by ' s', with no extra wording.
12 h 30 min 15 s
